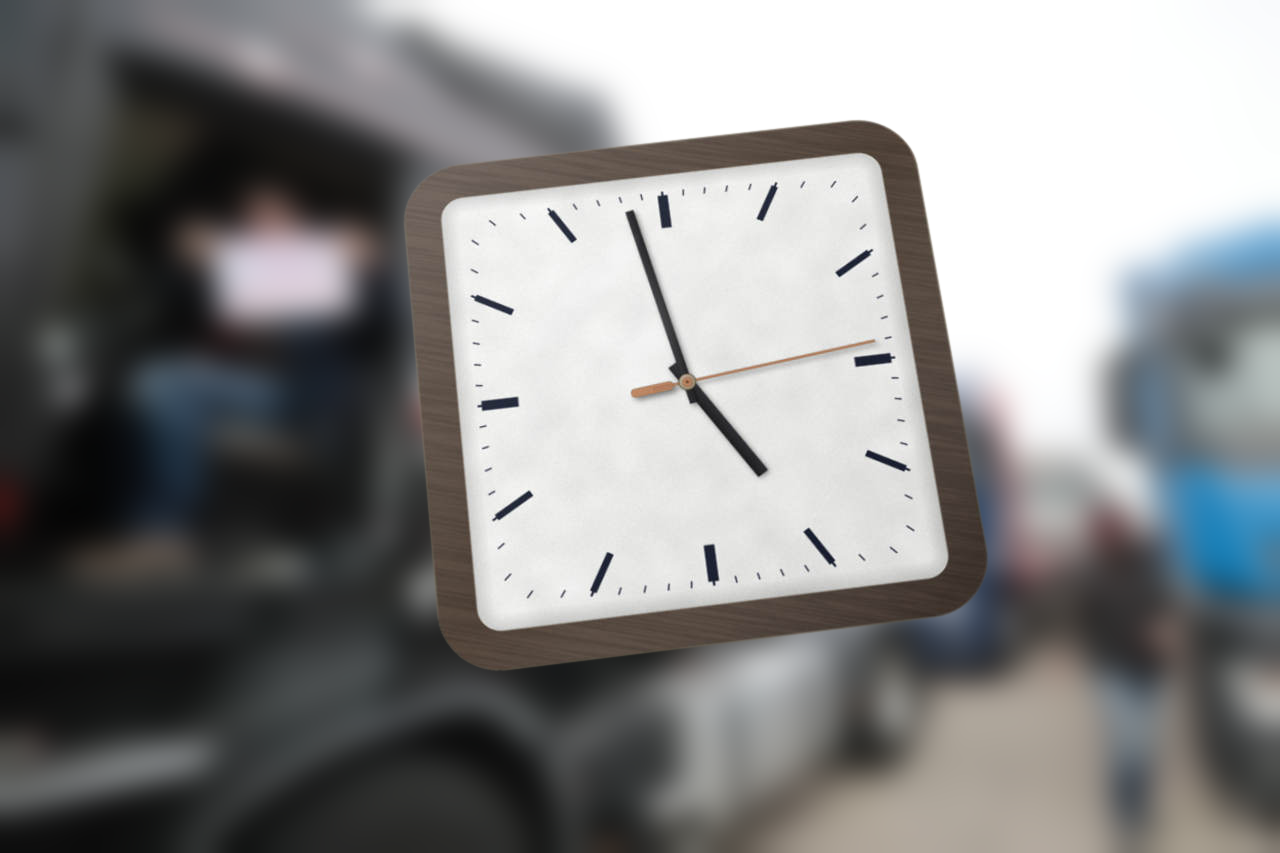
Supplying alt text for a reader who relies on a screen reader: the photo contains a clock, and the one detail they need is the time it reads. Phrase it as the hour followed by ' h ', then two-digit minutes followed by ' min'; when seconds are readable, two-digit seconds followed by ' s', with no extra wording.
4 h 58 min 14 s
